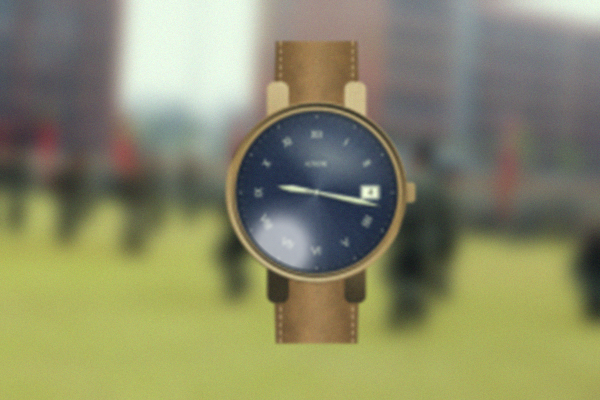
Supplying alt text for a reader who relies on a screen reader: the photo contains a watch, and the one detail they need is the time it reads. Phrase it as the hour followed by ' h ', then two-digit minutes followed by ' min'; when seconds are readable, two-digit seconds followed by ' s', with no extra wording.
9 h 17 min
